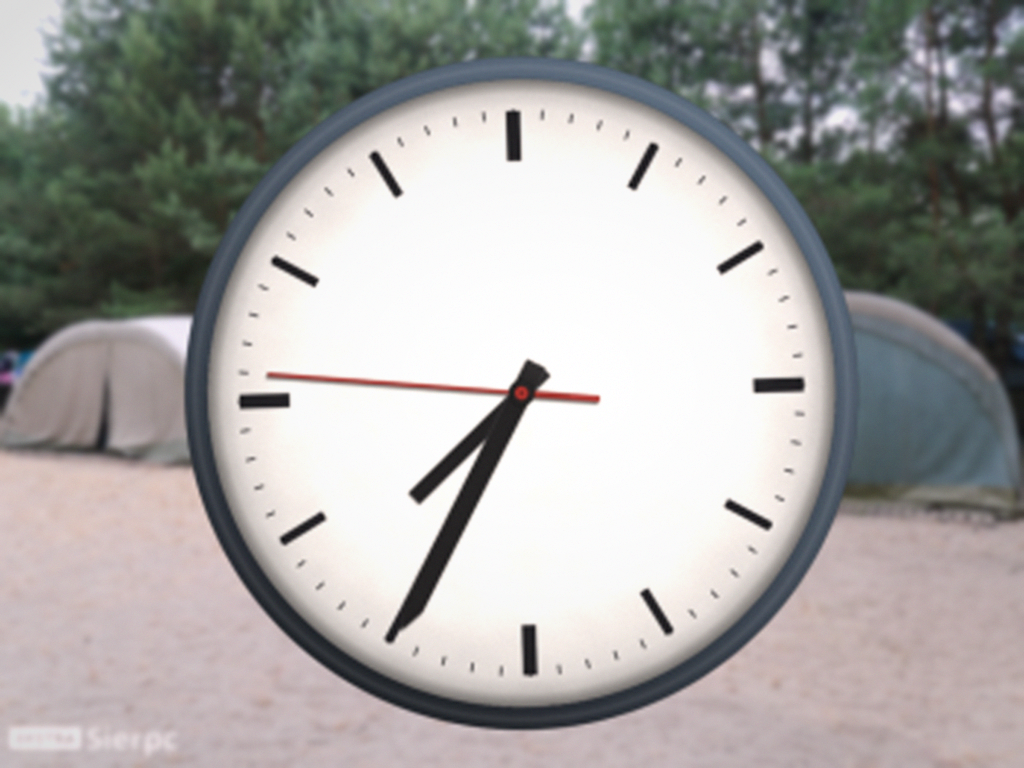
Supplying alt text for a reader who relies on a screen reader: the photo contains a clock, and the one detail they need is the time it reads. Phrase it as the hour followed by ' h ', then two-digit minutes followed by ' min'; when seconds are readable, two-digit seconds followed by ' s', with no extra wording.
7 h 34 min 46 s
